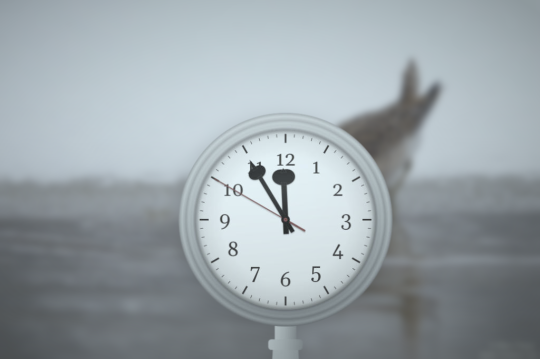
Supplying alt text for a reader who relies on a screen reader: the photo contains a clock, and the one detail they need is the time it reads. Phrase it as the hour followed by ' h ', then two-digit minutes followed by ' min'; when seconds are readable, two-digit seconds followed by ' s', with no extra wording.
11 h 54 min 50 s
